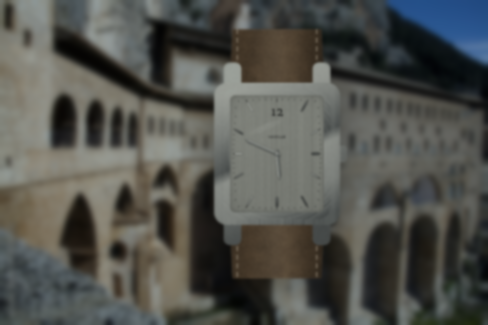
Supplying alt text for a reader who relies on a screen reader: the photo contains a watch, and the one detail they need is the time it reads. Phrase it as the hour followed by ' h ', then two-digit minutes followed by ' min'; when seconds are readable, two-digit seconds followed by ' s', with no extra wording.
5 h 49 min
